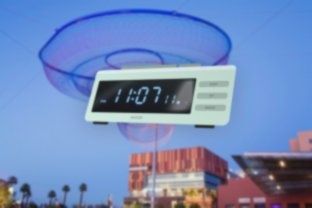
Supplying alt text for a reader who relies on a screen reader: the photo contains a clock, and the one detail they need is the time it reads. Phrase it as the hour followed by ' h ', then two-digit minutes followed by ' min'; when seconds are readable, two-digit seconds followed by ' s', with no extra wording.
11 h 07 min
